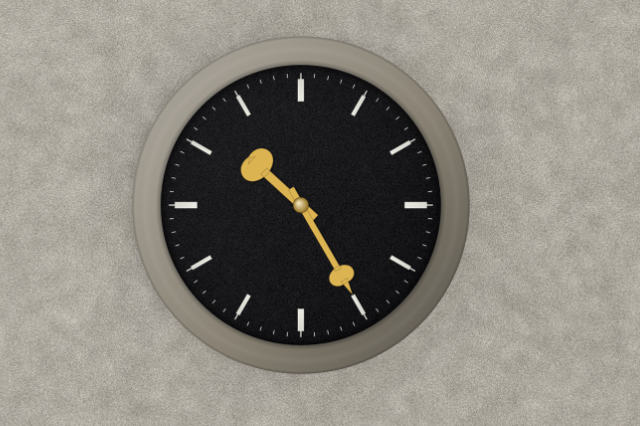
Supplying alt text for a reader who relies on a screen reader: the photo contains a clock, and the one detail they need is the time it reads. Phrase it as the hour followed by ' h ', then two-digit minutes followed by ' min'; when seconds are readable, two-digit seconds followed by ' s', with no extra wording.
10 h 25 min
